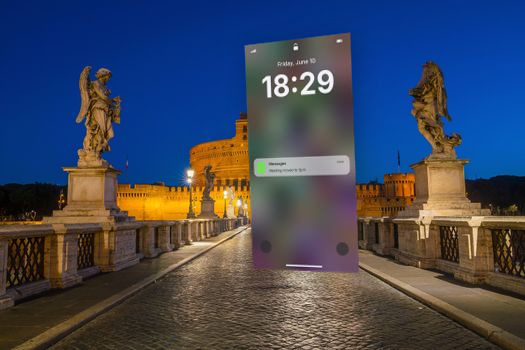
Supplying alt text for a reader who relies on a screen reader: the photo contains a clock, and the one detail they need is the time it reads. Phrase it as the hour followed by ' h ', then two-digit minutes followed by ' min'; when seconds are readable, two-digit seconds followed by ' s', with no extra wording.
18 h 29 min
